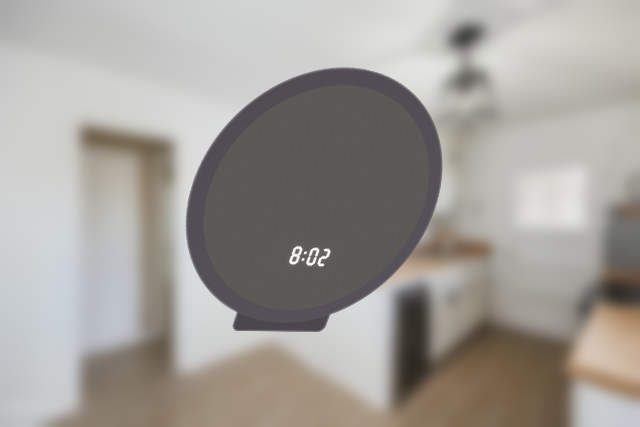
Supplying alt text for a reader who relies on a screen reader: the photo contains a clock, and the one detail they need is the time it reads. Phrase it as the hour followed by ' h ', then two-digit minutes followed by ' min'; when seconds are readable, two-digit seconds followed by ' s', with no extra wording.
8 h 02 min
